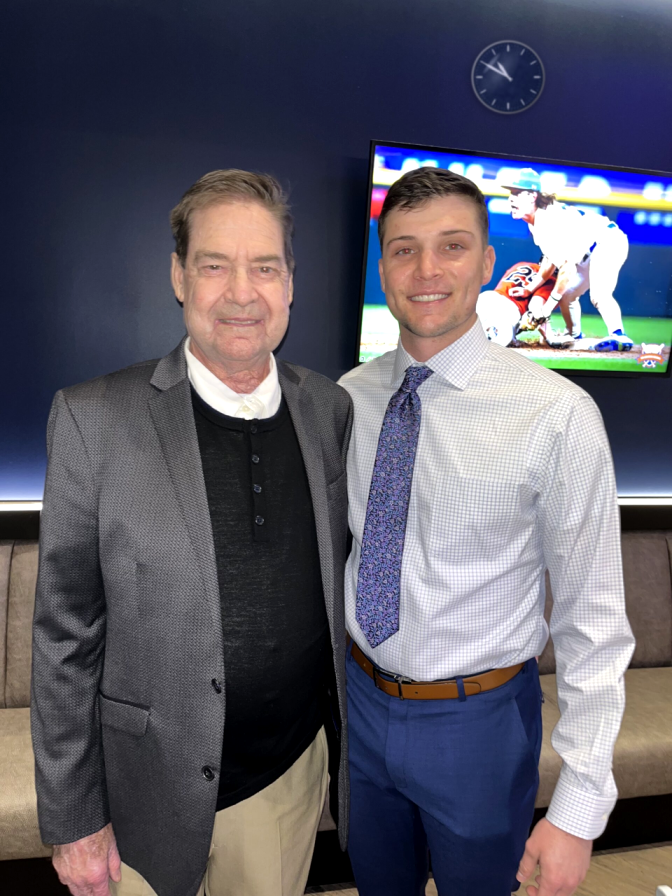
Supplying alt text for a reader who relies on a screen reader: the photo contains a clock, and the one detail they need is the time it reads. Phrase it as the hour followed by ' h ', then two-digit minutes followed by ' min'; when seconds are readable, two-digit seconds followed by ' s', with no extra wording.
10 h 50 min
